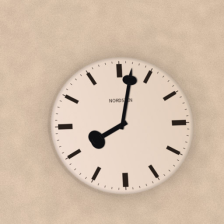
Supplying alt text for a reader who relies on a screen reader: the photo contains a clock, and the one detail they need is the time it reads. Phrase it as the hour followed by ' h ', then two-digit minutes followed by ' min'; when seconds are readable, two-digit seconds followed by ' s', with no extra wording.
8 h 02 min
